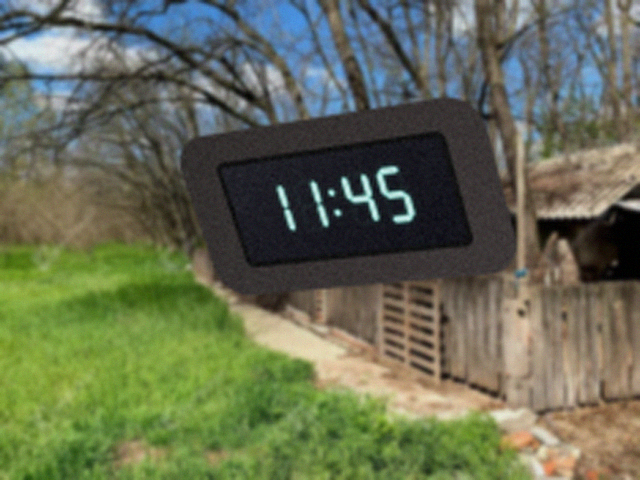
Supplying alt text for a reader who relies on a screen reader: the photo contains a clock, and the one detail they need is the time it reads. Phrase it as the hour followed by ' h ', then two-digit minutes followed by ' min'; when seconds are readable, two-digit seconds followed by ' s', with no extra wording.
11 h 45 min
